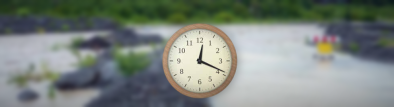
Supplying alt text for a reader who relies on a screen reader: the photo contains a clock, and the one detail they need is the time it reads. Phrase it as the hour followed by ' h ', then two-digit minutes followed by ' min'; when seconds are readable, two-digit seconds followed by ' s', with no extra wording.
12 h 19 min
